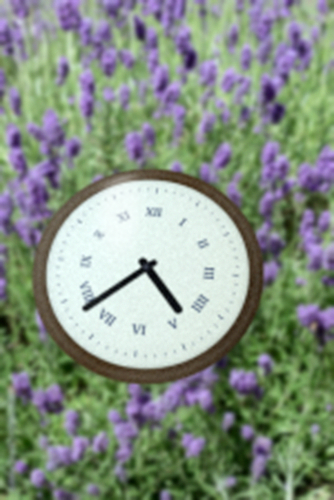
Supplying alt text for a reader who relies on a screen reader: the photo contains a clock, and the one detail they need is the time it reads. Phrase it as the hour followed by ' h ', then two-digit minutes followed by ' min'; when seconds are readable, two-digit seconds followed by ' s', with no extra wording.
4 h 38 min
